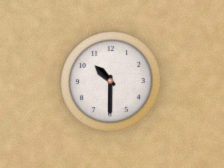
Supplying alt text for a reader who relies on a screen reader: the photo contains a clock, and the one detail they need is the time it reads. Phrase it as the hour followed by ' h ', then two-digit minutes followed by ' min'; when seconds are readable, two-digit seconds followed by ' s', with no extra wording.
10 h 30 min
